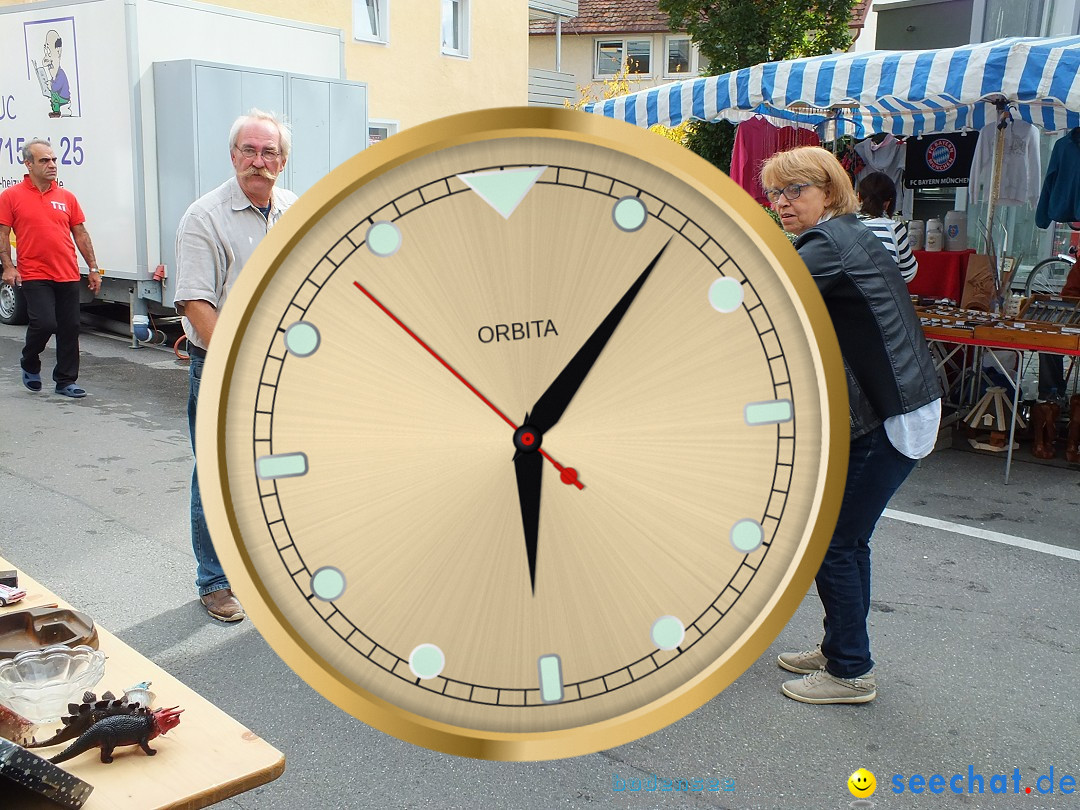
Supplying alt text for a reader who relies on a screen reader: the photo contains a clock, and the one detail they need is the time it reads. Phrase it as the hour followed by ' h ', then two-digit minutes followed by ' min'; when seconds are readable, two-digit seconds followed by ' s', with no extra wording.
6 h 06 min 53 s
